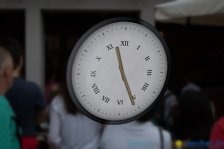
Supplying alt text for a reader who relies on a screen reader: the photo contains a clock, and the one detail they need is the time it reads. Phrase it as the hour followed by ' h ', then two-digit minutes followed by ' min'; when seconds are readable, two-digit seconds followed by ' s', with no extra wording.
11 h 26 min
